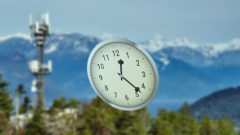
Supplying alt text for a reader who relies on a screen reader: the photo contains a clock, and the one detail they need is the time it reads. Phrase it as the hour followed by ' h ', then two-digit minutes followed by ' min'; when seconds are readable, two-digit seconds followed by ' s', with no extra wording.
12 h 23 min
